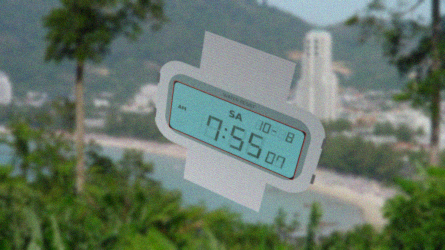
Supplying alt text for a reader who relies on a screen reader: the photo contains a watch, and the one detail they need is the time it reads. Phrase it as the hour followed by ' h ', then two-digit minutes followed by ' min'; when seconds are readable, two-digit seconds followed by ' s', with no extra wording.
7 h 55 min 07 s
